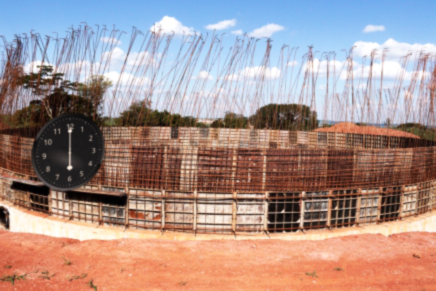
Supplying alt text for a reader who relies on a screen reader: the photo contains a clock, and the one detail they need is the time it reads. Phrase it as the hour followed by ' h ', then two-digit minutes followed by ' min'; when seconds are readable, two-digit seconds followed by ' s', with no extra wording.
6 h 00 min
